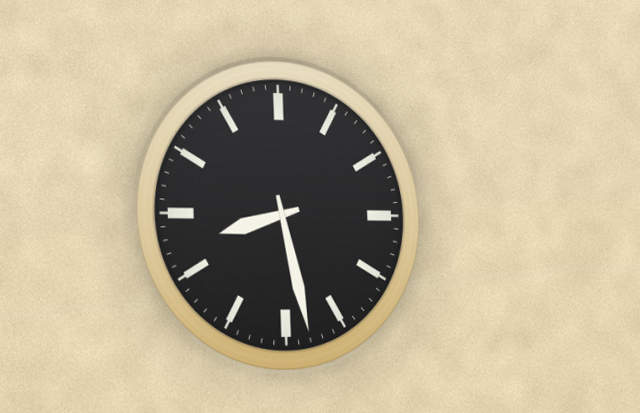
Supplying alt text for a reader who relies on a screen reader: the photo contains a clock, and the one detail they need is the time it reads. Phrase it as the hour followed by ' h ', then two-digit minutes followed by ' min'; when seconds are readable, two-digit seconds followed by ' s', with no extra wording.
8 h 28 min
